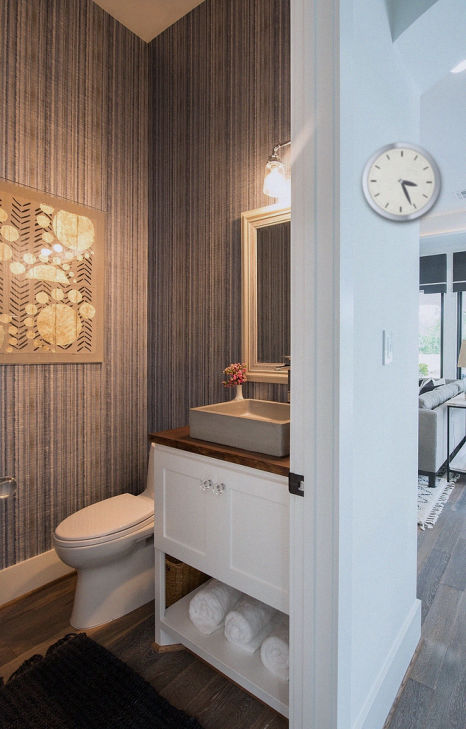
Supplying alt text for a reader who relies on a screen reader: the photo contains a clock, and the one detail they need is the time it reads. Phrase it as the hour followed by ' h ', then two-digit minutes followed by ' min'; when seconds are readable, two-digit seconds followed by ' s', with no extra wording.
3 h 26 min
